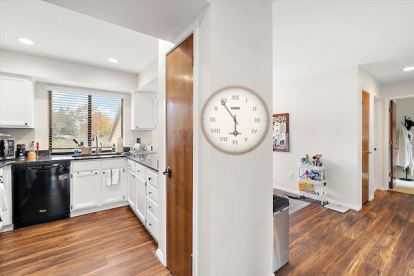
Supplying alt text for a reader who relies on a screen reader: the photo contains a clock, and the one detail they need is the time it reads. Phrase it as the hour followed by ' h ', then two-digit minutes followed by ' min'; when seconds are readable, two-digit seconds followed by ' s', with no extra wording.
5 h 54 min
